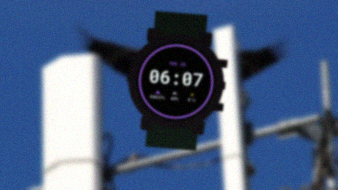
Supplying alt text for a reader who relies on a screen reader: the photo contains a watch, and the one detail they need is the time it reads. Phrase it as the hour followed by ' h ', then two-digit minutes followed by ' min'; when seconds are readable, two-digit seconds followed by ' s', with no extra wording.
6 h 07 min
